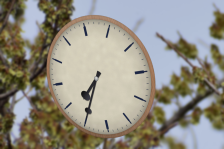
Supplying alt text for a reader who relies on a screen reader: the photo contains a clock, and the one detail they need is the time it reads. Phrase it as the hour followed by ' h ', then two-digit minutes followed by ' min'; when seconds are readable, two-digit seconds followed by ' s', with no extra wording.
7 h 35 min
